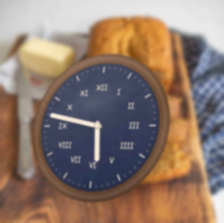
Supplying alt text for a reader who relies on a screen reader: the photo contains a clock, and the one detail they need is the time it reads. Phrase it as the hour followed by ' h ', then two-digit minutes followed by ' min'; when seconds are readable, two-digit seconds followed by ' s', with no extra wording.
5 h 47 min
